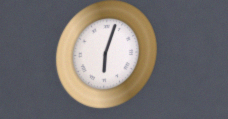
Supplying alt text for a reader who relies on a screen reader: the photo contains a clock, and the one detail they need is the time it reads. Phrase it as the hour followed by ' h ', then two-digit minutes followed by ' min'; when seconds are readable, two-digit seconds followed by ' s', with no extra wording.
6 h 03 min
